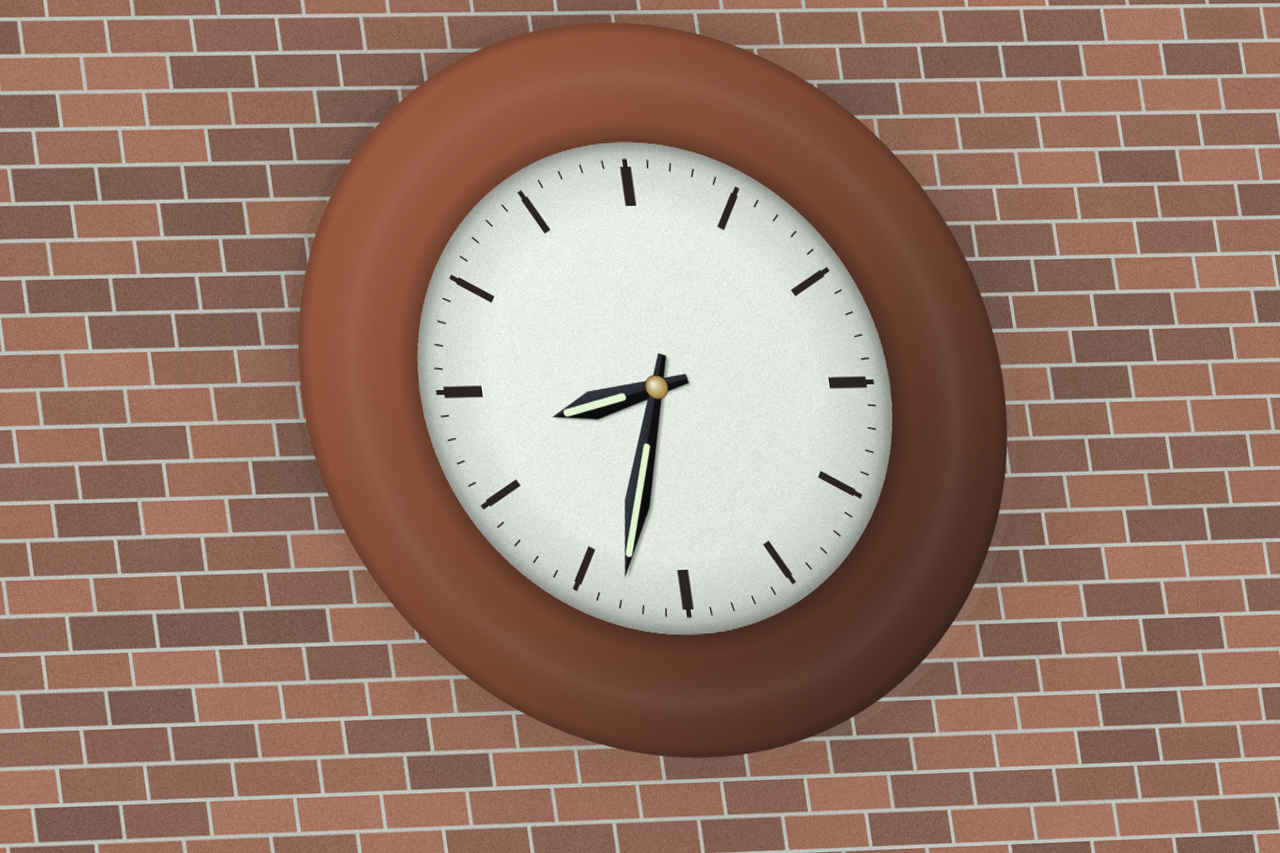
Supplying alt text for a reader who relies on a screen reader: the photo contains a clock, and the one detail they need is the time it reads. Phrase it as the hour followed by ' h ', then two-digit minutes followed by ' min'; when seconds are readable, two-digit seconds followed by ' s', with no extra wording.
8 h 33 min
